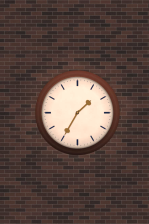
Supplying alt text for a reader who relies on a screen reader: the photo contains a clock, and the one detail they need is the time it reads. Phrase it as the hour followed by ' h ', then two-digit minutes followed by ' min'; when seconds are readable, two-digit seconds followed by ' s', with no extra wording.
1 h 35 min
